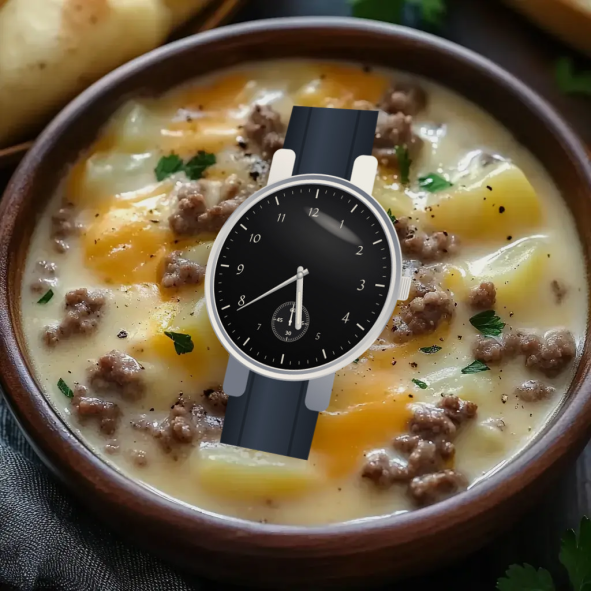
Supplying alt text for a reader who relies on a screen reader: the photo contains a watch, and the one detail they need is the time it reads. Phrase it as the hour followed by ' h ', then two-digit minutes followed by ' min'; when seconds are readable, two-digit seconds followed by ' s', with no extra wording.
5 h 39 min
